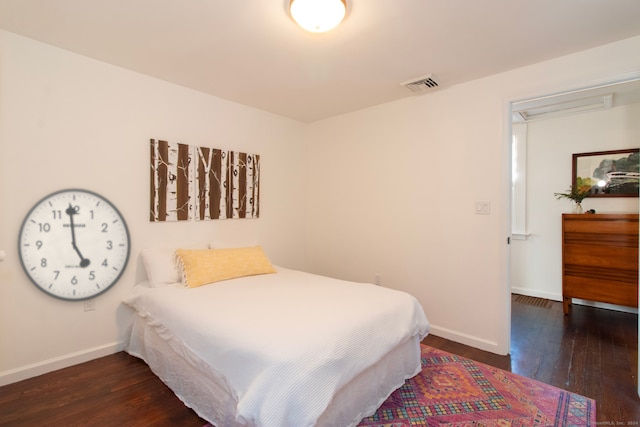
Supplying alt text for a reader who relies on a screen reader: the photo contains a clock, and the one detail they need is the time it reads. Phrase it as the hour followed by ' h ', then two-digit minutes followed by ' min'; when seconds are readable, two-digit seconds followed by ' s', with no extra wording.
4 h 59 min
